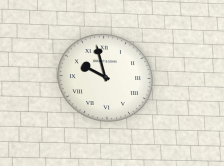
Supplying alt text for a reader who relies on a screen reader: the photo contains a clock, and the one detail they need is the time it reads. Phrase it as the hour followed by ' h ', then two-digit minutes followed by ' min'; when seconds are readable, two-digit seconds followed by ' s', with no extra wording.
9 h 58 min
